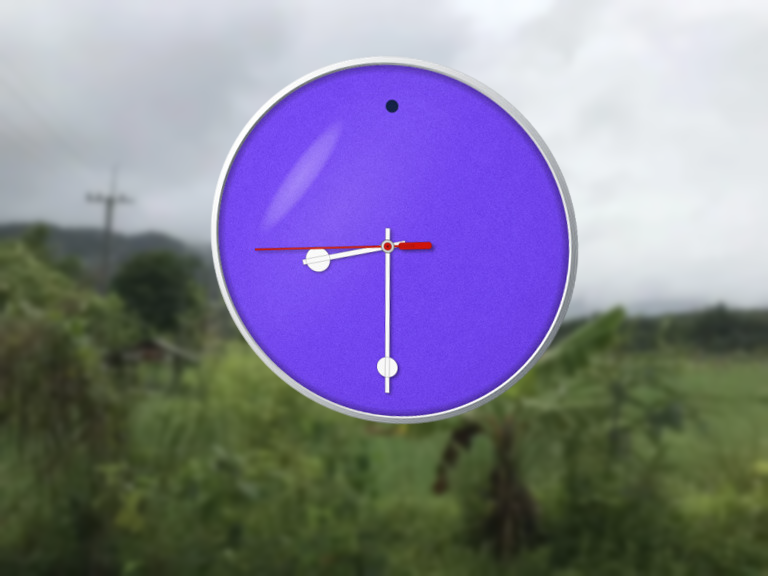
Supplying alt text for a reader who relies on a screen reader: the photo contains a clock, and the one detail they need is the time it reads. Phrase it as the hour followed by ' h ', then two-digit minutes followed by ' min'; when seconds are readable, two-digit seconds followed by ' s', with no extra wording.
8 h 29 min 44 s
